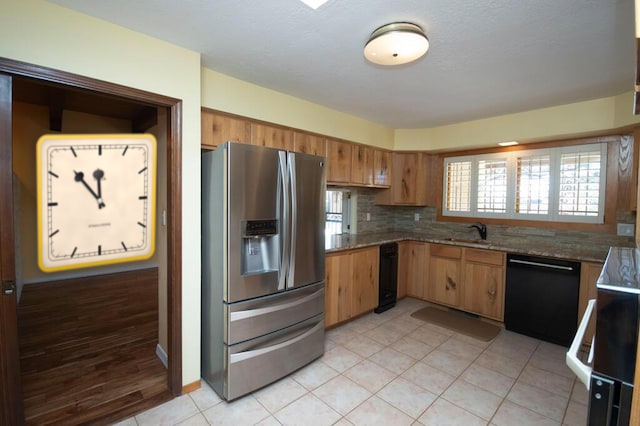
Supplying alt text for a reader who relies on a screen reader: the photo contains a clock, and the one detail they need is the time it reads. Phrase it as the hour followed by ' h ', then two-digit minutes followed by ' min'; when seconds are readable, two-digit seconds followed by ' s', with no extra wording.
11 h 53 min
